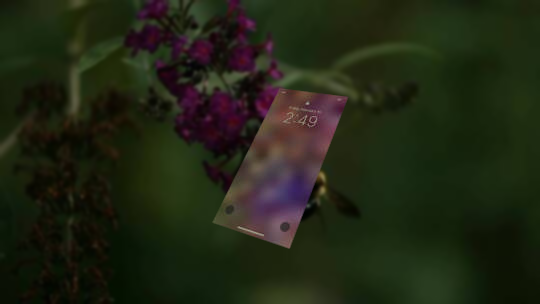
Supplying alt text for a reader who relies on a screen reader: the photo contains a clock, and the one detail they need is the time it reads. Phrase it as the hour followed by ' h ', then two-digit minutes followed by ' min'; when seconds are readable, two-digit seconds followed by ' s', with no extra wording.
2 h 49 min
